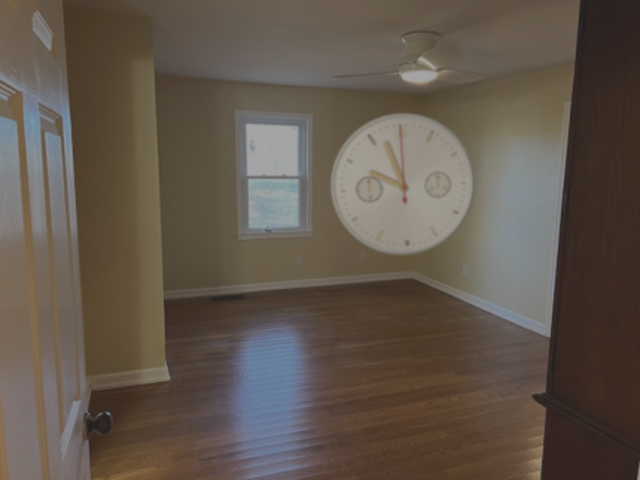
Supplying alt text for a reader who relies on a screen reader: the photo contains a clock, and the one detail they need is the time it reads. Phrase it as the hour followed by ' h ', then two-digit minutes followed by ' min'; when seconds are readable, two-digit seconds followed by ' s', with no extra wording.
9 h 57 min
